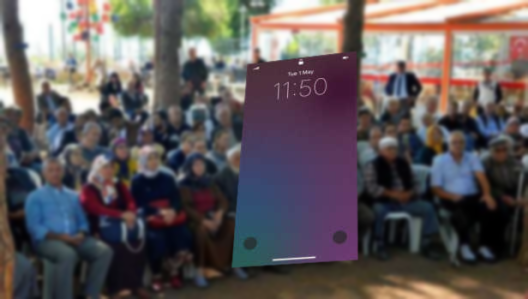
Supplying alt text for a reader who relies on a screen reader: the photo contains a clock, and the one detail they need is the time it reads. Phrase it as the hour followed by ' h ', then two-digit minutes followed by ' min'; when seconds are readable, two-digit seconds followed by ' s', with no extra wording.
11 h 50 min
